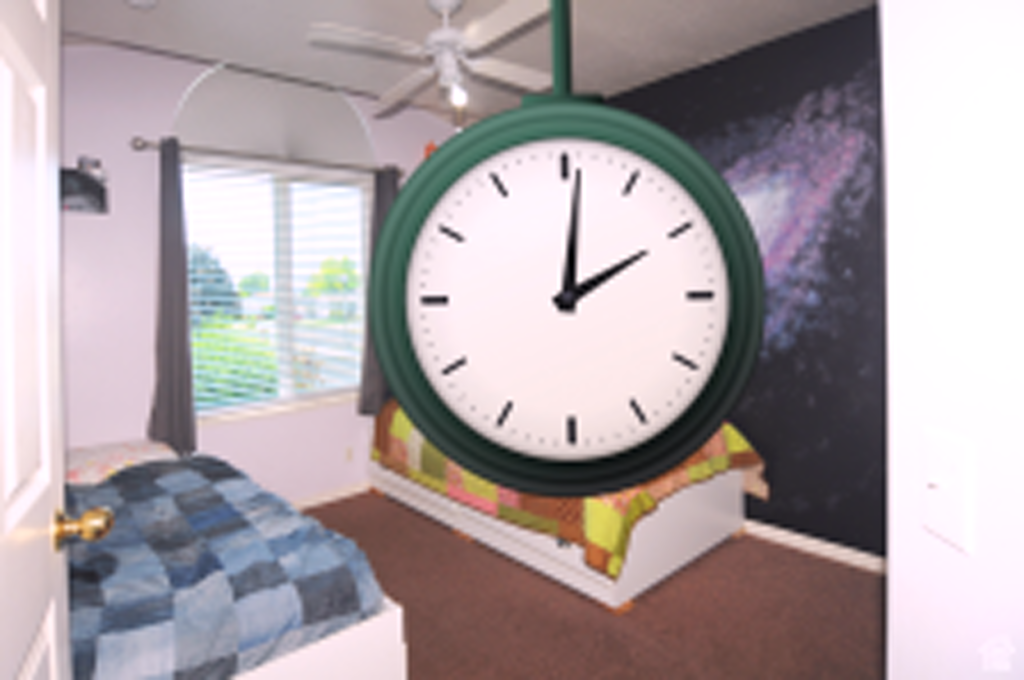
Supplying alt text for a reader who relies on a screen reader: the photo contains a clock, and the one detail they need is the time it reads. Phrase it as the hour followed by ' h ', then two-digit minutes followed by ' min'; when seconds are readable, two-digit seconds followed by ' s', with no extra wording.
2 h 01 min
